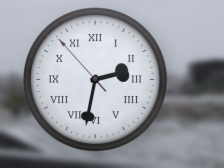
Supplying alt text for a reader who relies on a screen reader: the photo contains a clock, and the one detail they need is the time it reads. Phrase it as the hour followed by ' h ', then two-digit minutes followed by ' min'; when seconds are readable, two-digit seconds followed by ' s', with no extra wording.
2 h 31 min 53 s
